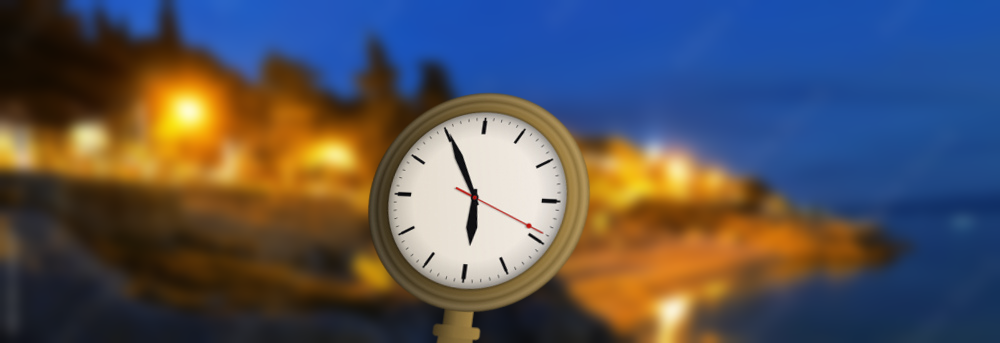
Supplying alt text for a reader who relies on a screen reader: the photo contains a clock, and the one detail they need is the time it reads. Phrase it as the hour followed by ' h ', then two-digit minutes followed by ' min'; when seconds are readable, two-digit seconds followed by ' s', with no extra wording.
5 h 55 min 19 s
